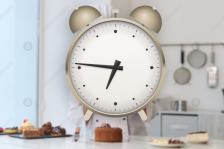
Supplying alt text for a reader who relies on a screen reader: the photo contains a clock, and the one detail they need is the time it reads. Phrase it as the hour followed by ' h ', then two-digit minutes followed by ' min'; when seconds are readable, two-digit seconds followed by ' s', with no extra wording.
6 h 46 min
